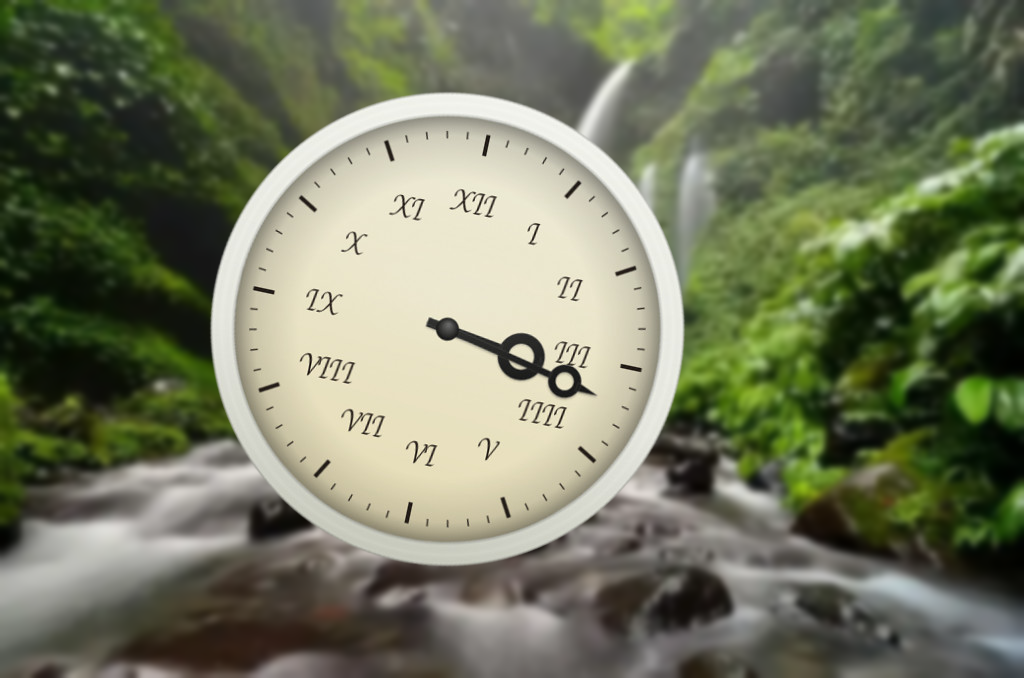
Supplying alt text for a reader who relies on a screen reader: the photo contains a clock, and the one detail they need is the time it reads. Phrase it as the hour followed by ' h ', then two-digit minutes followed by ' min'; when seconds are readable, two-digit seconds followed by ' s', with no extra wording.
3 h 17 min
